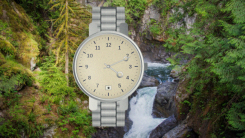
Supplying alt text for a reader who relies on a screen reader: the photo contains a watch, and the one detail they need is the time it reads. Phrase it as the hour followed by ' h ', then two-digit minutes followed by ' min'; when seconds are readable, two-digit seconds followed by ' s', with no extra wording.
4 h 11 min
